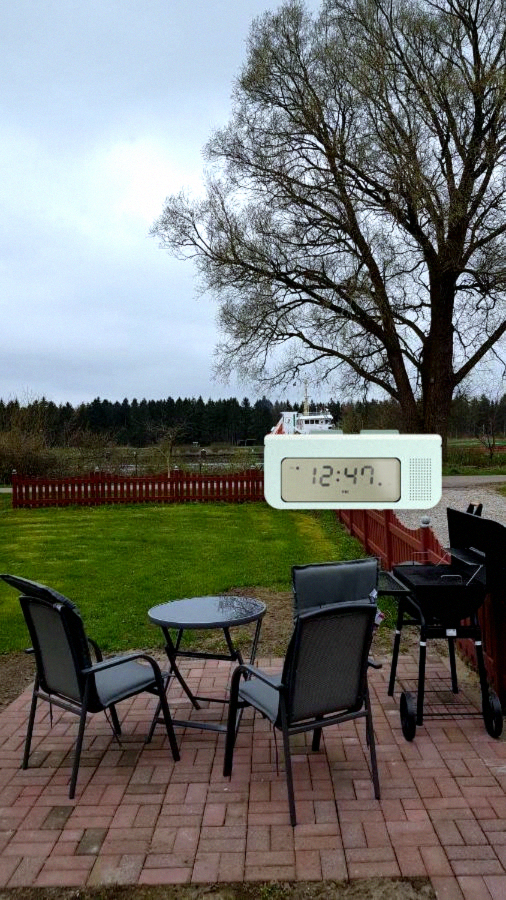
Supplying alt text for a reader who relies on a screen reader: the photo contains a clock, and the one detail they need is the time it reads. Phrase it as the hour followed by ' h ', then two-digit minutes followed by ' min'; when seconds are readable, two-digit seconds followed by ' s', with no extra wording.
12 h 47 min
